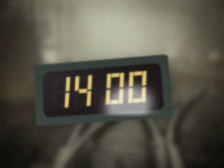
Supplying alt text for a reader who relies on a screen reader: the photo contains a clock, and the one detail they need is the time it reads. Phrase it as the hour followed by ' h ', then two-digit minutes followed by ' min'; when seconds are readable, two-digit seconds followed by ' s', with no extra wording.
14 h 00 min
